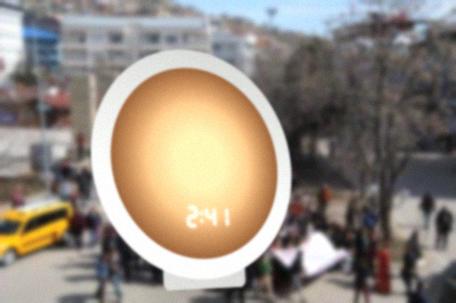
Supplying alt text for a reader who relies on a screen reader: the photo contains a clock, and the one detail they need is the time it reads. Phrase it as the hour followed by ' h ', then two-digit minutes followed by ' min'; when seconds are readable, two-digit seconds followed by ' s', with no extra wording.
2 h 41 min
